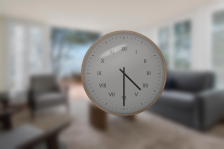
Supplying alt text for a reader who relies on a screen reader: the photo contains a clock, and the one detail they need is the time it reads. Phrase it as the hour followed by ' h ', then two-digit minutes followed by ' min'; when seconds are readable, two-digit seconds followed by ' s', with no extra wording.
4 h 30 min
